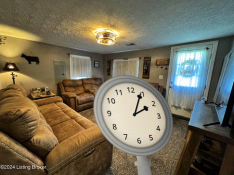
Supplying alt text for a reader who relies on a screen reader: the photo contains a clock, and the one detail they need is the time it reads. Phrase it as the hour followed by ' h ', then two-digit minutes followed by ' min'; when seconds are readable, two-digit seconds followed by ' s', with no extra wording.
2 h 04 min
